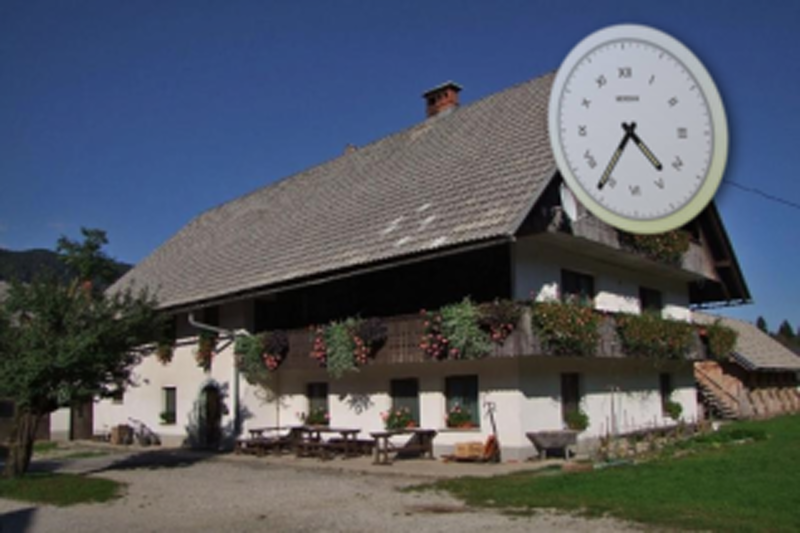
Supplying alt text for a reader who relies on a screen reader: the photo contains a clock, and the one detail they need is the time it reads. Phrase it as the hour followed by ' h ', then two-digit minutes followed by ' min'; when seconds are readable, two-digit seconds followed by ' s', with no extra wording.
4 h 36 min
